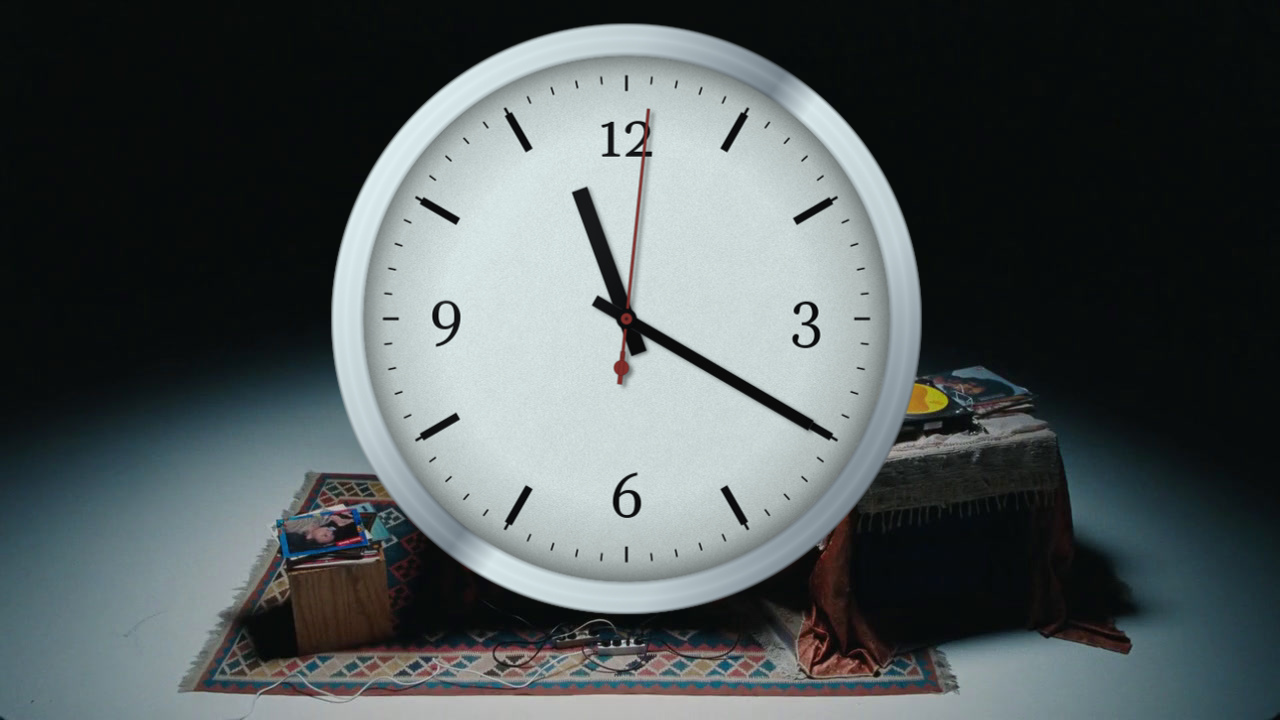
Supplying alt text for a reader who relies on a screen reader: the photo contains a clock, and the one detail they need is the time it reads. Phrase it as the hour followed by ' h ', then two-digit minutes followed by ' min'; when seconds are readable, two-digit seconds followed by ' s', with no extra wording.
11 h 20 min 01 s
